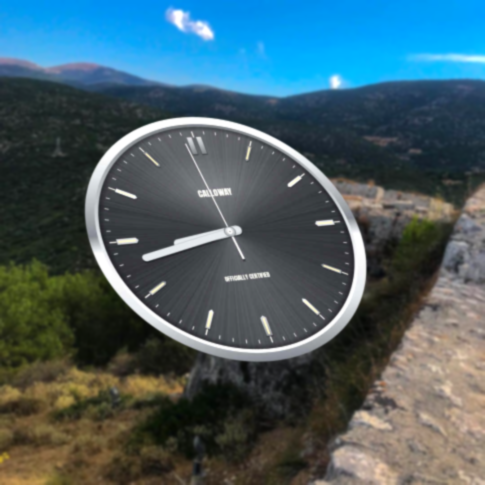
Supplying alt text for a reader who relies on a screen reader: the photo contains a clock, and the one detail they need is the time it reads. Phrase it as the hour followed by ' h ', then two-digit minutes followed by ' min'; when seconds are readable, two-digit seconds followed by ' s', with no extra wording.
8 h 42 min 59 s
